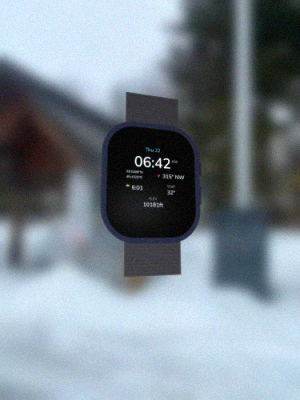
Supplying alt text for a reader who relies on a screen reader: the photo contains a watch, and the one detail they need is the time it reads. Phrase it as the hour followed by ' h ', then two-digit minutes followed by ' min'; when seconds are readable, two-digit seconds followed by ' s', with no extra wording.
6 h 42 min
